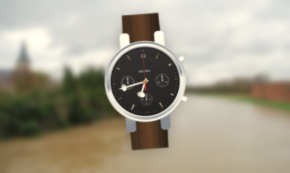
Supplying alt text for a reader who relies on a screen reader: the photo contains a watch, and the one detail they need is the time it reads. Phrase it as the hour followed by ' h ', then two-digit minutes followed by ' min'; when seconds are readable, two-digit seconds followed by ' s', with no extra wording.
6 h 43 min
